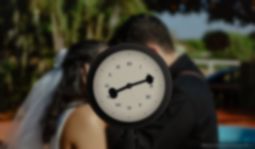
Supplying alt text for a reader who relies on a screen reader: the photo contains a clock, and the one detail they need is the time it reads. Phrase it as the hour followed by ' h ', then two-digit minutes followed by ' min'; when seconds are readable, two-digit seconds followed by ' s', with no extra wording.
8 h 12 min
